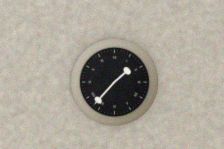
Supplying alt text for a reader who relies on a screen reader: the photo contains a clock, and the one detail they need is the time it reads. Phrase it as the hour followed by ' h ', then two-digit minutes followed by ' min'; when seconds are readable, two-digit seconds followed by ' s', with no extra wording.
1 h 37 min
